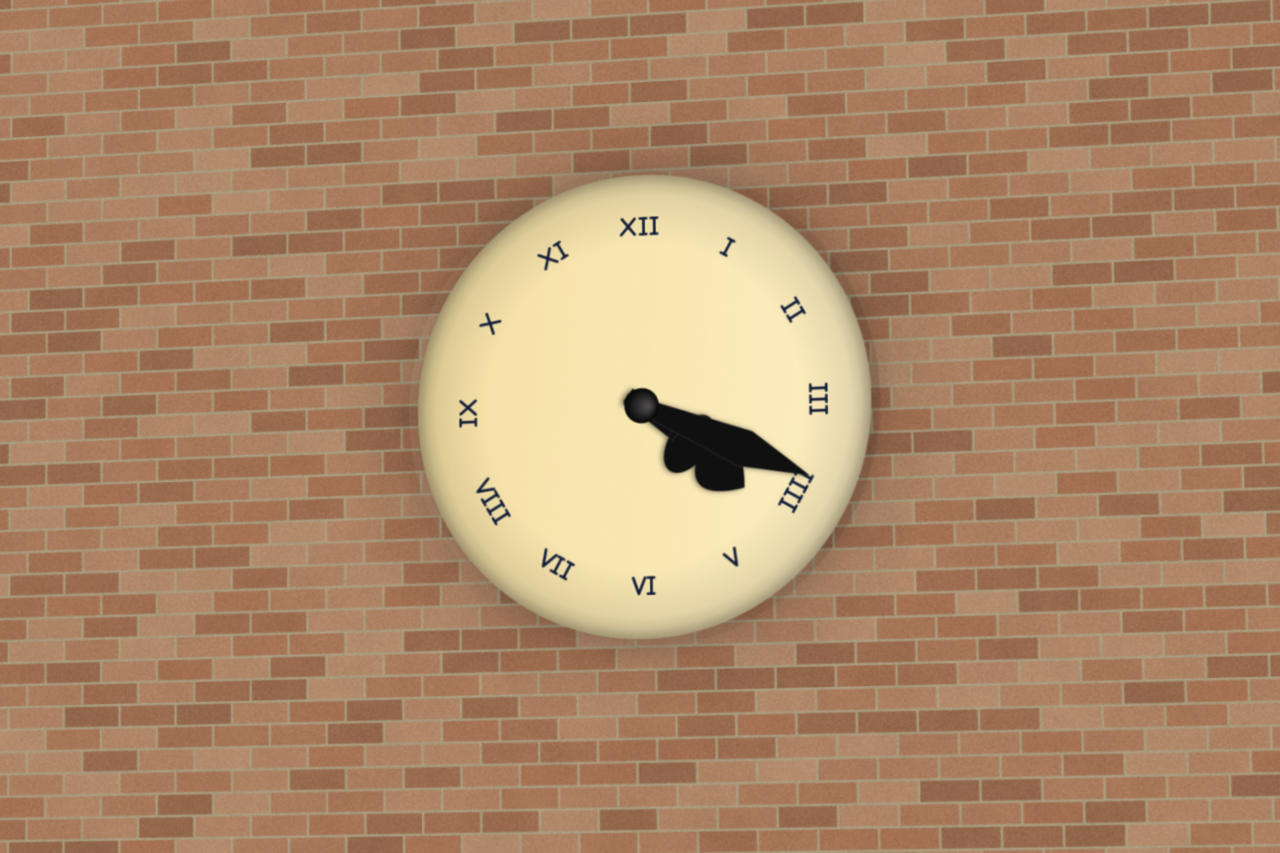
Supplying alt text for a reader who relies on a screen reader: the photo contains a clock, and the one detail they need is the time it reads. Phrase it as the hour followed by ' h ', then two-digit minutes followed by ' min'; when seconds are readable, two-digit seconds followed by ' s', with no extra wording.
4 h 19 min
